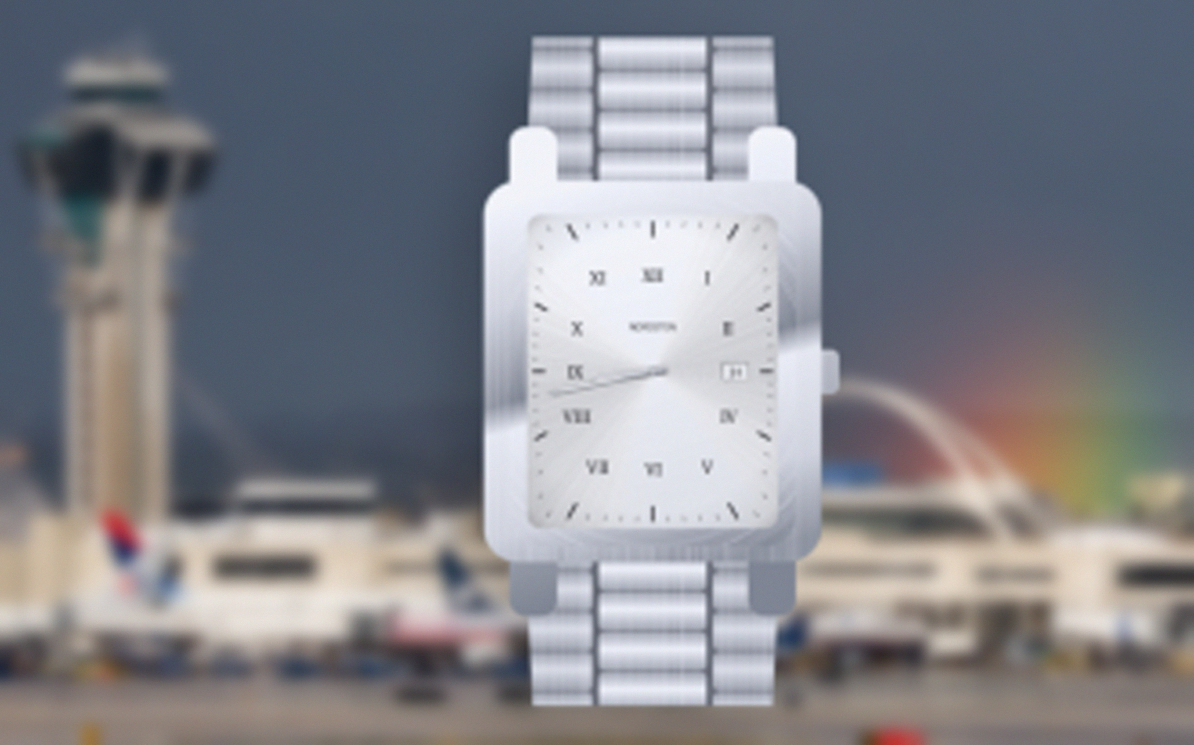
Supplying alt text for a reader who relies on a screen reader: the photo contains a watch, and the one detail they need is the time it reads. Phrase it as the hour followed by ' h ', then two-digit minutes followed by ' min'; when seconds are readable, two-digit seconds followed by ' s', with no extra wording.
8 h 43 min
